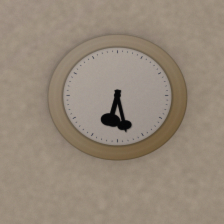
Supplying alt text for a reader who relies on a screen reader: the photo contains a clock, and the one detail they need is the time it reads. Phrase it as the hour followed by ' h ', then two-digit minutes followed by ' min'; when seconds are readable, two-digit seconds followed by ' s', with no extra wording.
6 h 28 min
